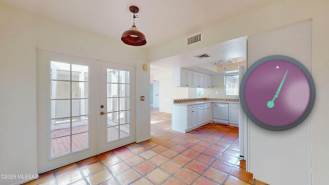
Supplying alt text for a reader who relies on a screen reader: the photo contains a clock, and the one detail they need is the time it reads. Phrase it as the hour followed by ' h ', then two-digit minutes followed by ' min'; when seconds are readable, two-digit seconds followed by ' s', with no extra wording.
7 h 04 min
